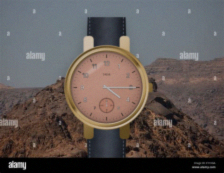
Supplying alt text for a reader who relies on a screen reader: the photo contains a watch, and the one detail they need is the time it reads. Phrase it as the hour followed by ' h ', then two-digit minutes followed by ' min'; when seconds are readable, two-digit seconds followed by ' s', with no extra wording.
4 h 15 min
